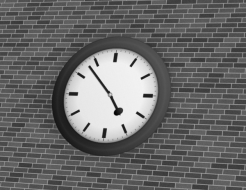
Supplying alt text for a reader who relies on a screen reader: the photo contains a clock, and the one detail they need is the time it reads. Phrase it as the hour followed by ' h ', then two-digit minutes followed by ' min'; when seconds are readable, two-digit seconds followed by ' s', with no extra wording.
4 h 53 min
